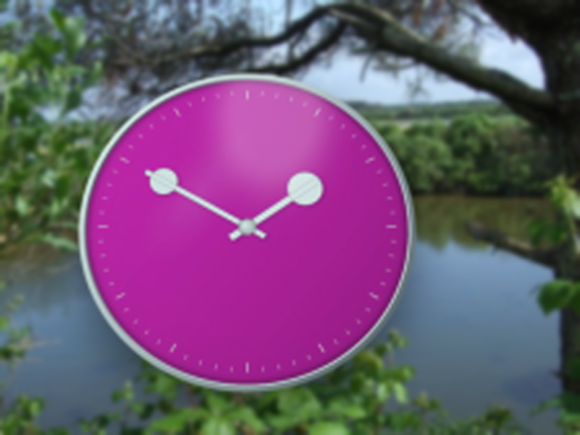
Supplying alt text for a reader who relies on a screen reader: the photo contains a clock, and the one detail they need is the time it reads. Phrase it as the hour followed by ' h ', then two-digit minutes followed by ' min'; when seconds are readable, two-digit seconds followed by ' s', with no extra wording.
1 h 50 min
